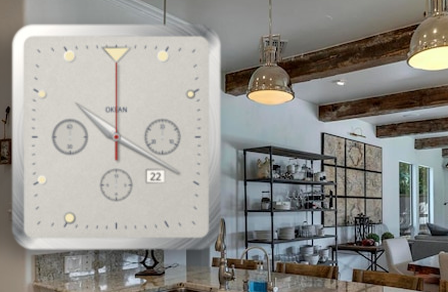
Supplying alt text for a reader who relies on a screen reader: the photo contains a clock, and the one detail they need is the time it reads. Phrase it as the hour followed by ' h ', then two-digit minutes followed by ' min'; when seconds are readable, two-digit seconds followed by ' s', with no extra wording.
10 h 20 min
